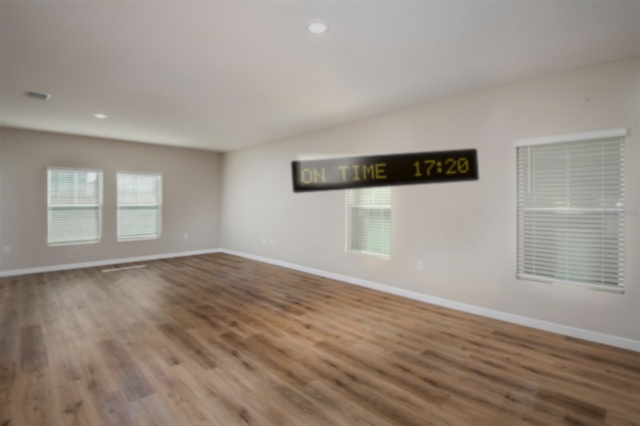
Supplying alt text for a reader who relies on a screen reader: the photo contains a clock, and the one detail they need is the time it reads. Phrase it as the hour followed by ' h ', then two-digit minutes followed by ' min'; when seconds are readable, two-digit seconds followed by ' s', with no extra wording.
17 h 20 min
